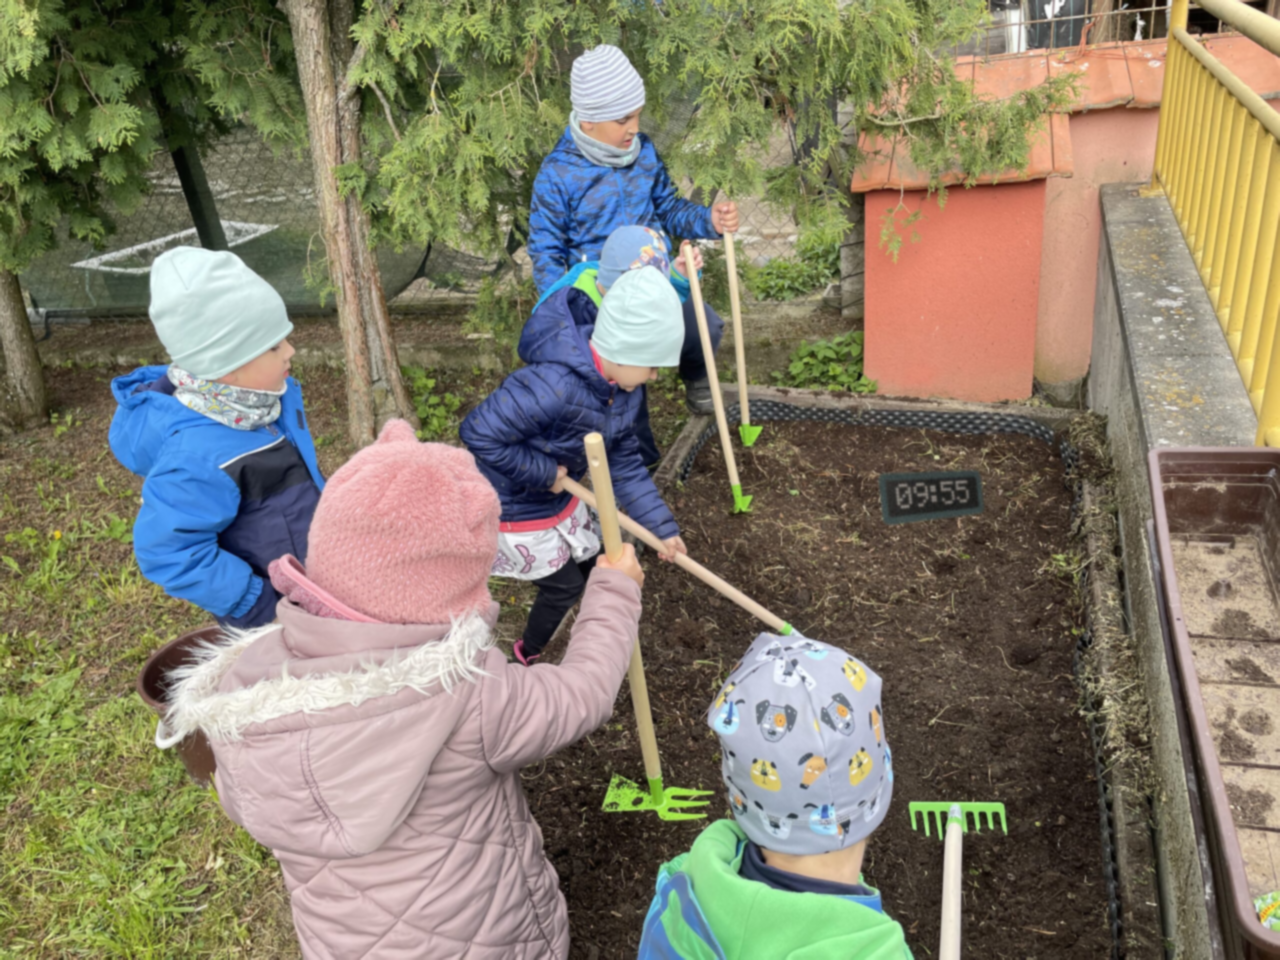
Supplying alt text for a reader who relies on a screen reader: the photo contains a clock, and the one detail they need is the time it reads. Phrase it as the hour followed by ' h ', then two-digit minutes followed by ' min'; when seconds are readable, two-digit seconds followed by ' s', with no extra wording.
9 h 55 min
